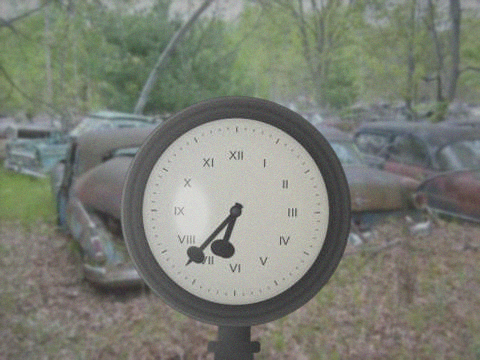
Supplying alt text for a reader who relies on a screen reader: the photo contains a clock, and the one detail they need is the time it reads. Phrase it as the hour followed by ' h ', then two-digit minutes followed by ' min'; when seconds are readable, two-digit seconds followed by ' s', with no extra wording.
6 h 37 min
